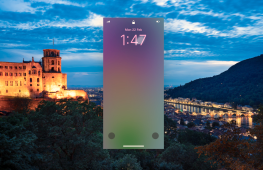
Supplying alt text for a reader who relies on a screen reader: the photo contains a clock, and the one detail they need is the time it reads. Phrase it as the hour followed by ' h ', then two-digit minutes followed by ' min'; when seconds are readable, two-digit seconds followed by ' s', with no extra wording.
1 h 47 min
